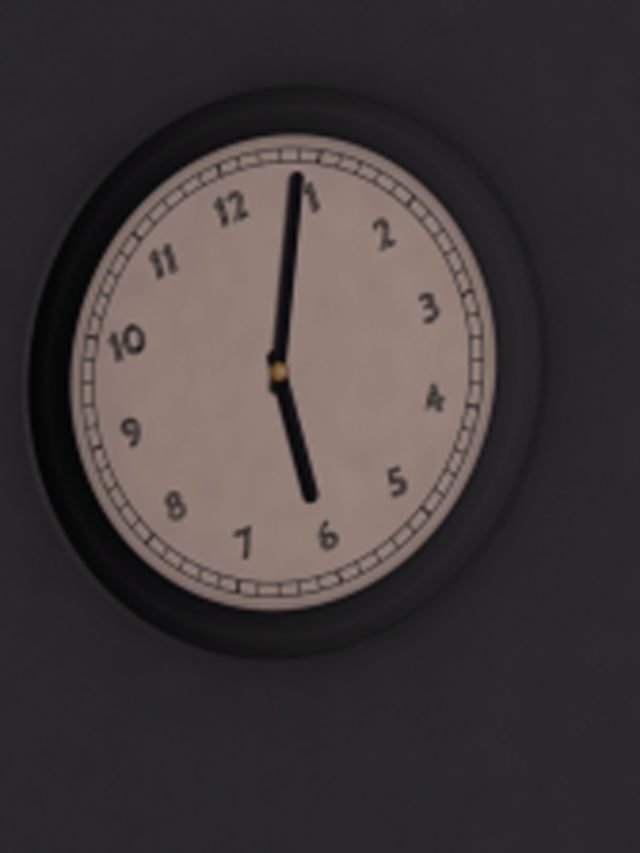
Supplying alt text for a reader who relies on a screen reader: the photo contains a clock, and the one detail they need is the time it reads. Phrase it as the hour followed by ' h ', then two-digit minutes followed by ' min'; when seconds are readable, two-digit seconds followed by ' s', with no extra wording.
6 h 04 min
